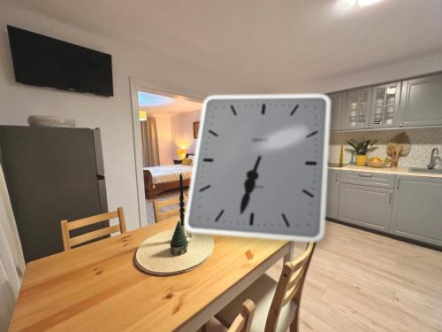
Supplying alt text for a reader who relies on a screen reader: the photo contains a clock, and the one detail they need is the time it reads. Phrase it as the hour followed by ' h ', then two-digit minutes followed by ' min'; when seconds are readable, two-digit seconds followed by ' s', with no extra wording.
6 h 32 min
